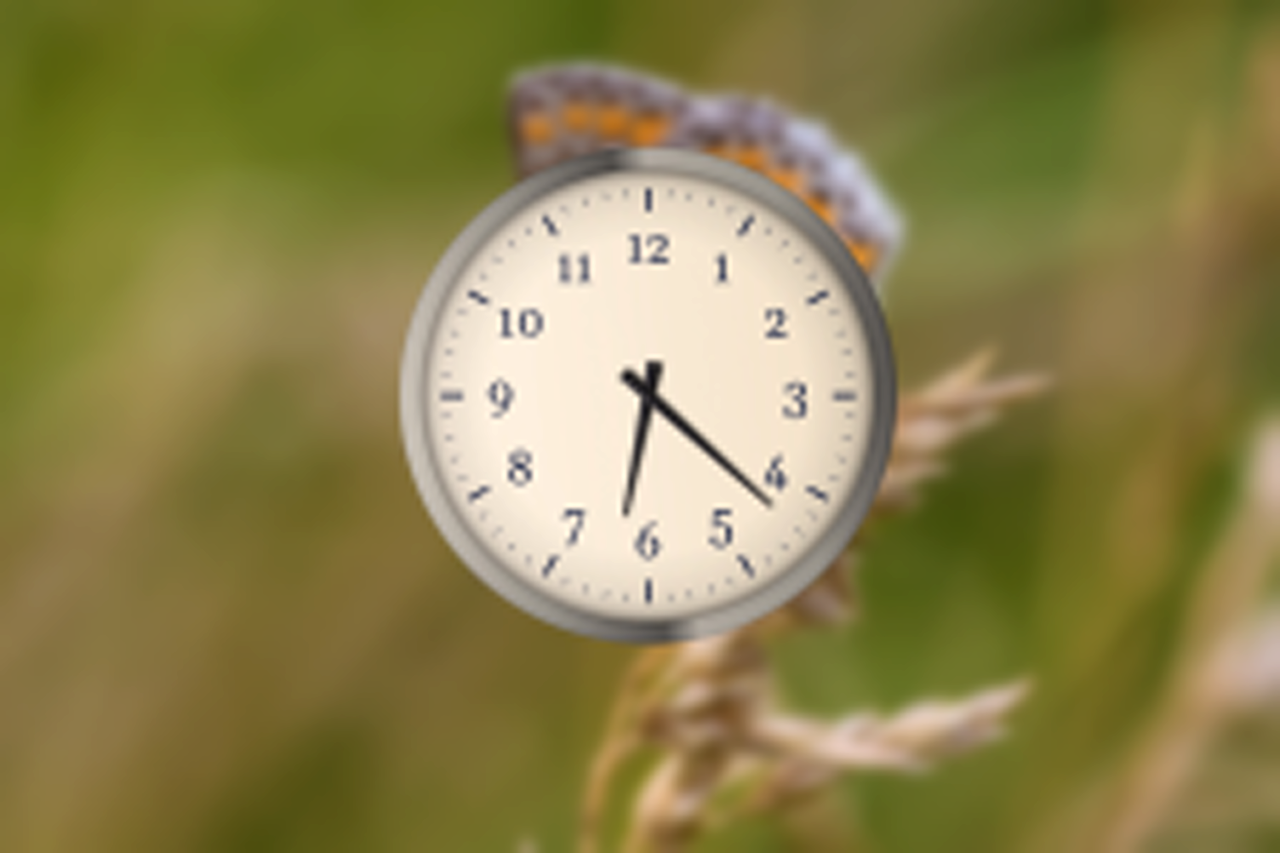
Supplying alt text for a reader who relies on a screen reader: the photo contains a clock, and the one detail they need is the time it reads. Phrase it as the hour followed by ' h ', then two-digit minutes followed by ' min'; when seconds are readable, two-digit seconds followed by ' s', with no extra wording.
6 h 22 min
